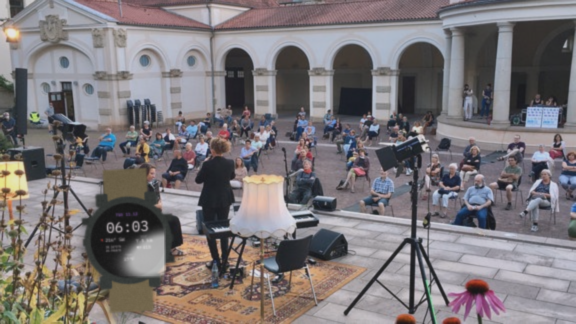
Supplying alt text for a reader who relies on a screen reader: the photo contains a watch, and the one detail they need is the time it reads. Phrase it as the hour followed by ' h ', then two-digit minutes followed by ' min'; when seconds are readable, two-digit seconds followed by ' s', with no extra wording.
6 h 03 min
